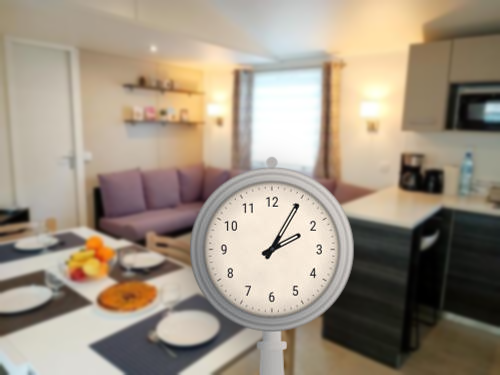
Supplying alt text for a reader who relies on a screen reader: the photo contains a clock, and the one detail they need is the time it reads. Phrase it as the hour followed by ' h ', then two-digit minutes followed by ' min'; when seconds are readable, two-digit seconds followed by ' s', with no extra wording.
2 h 05 min
